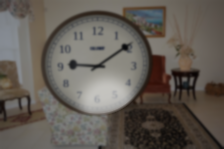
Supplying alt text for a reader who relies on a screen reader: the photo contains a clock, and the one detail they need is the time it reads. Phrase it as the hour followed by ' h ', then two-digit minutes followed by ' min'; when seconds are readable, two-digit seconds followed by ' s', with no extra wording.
9 h 09 min
